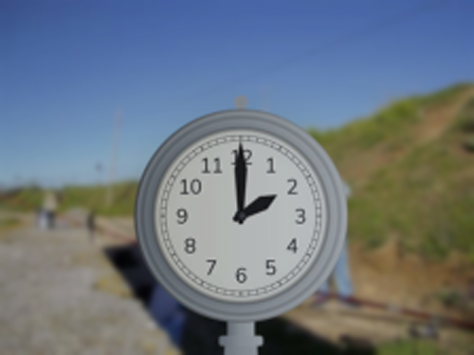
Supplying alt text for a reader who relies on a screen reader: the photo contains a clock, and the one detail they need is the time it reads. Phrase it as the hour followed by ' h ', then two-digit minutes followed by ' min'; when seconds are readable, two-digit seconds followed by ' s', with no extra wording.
2 h 00 min
